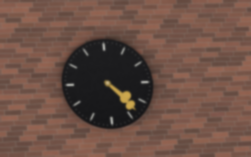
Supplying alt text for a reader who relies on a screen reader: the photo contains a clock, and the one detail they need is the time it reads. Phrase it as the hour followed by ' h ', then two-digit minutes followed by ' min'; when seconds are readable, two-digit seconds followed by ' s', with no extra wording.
4 h 23 min
